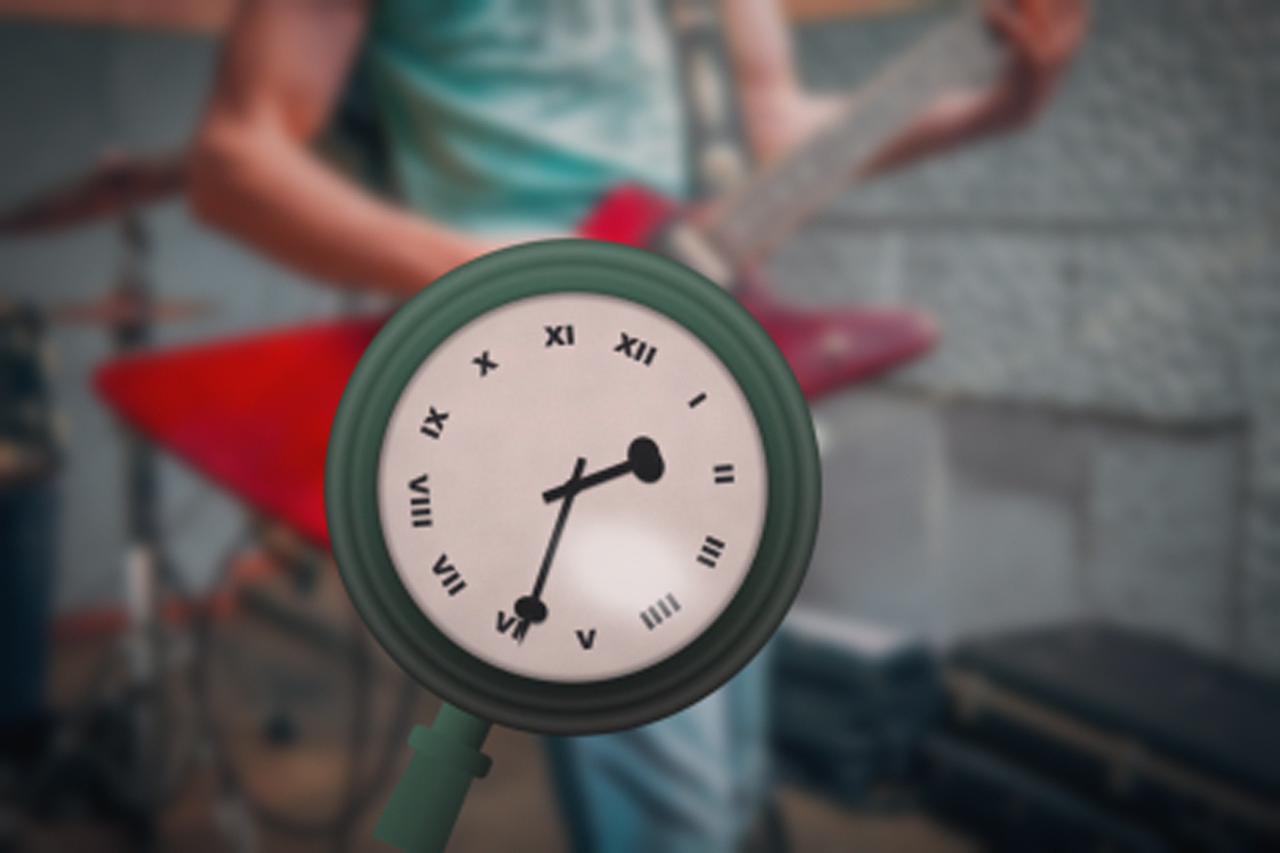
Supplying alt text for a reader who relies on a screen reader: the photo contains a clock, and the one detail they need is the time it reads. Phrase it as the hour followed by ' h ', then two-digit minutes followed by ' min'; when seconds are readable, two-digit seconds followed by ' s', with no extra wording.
1 h 29 min
